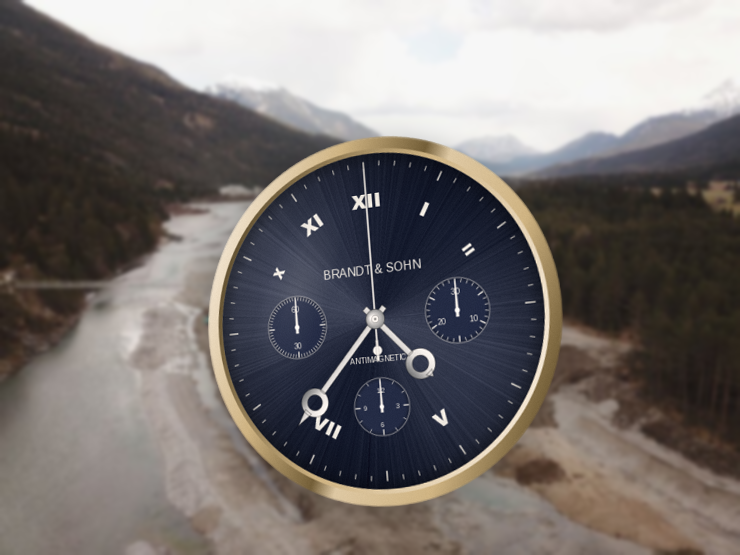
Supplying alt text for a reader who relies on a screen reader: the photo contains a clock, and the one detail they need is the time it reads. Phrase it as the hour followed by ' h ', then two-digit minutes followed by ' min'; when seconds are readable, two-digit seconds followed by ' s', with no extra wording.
4 h 37 min
